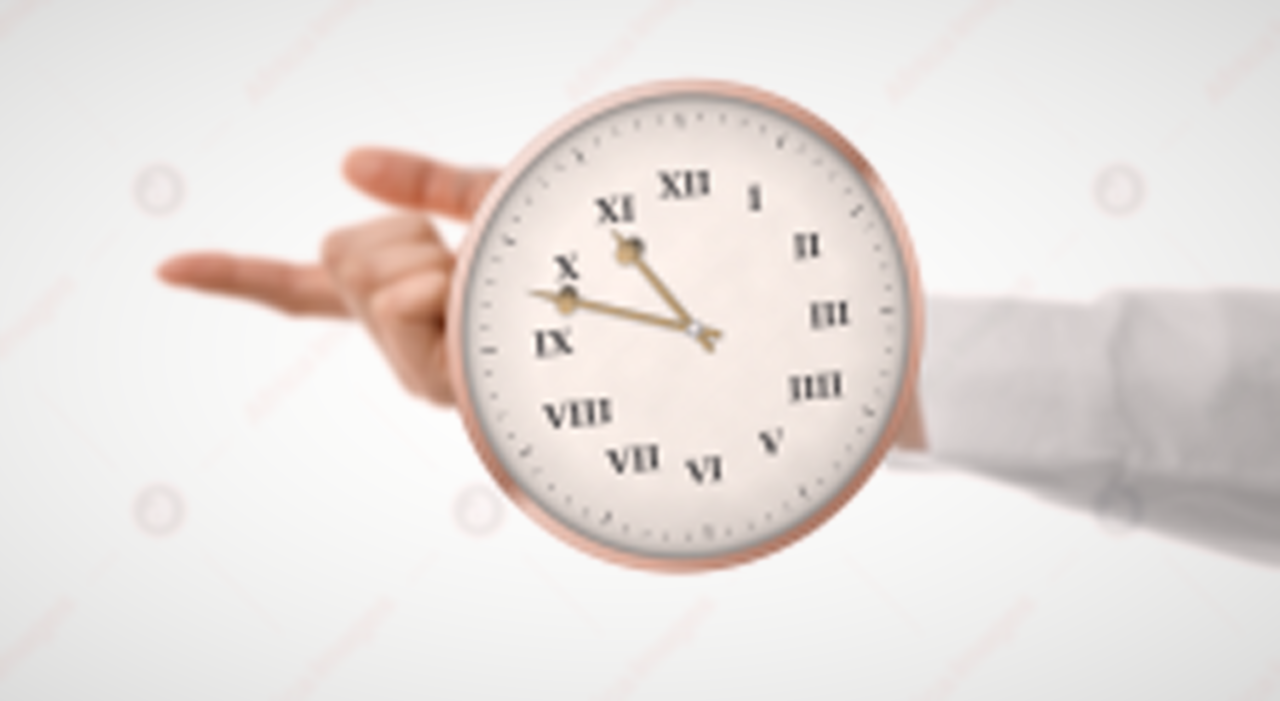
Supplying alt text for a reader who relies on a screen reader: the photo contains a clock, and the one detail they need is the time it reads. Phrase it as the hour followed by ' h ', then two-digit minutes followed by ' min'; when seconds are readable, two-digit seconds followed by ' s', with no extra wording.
10 h 48 min
